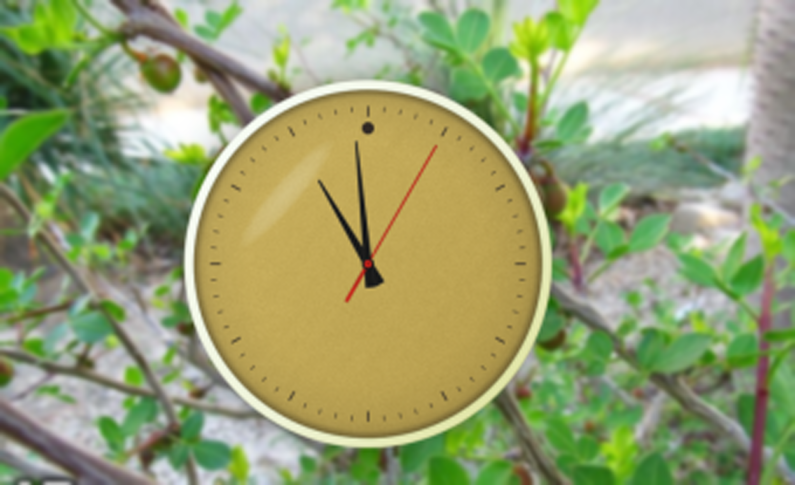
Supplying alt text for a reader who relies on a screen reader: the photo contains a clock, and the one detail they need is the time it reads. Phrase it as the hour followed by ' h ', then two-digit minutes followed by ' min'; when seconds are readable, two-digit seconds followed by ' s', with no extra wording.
10 h 59 min 05 s
